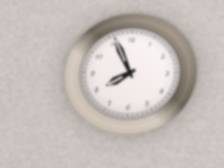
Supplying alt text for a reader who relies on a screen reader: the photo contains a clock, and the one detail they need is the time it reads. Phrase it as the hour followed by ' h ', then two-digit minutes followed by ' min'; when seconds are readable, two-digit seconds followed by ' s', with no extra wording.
7 h 56 min
